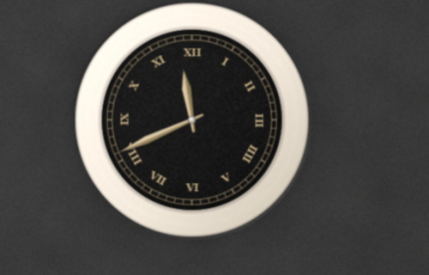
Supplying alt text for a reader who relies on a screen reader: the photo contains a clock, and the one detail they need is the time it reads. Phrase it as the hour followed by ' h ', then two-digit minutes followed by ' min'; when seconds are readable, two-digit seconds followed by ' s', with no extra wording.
11 h 41 min
